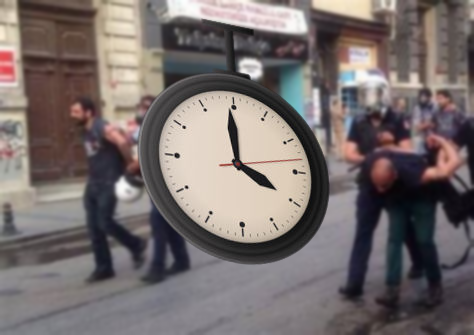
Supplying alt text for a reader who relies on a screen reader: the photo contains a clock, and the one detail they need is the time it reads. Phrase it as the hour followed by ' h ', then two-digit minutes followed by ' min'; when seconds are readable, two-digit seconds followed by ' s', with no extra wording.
3 h 59 min 13 s
